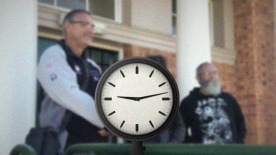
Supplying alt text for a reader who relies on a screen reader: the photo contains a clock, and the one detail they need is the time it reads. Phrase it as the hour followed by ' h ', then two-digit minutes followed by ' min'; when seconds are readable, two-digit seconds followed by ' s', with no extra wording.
9 h 13 min
